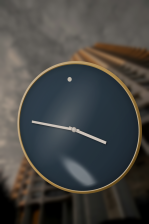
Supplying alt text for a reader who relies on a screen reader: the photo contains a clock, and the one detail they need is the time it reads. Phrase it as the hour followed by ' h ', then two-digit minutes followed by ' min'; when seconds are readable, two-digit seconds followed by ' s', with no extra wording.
3 h 47 min
